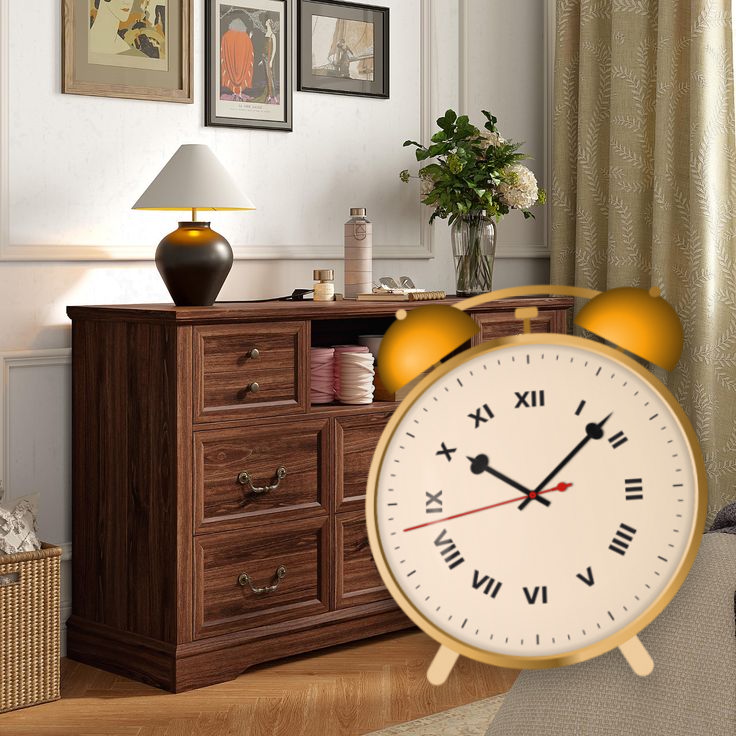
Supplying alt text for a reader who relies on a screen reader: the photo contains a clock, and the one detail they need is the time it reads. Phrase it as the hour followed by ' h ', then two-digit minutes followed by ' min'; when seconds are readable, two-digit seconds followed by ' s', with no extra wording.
10 h 07 min 43 s
